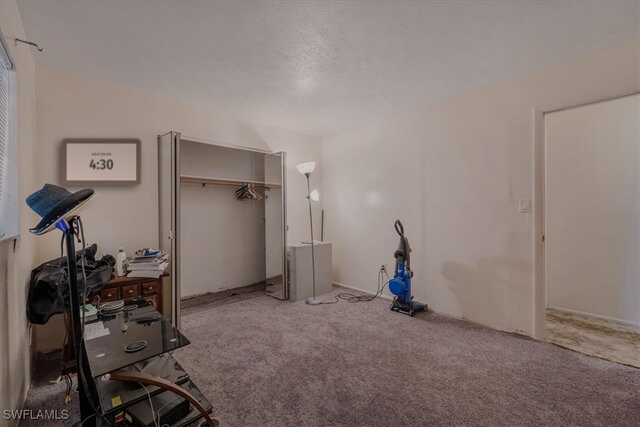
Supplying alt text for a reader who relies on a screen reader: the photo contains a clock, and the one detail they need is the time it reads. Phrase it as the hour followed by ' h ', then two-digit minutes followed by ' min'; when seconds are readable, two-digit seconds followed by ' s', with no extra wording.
4 h 30 min
